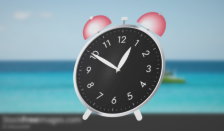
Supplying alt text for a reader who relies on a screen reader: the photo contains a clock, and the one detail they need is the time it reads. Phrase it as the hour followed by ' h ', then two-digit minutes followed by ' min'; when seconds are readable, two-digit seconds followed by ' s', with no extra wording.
12 h 50 min
